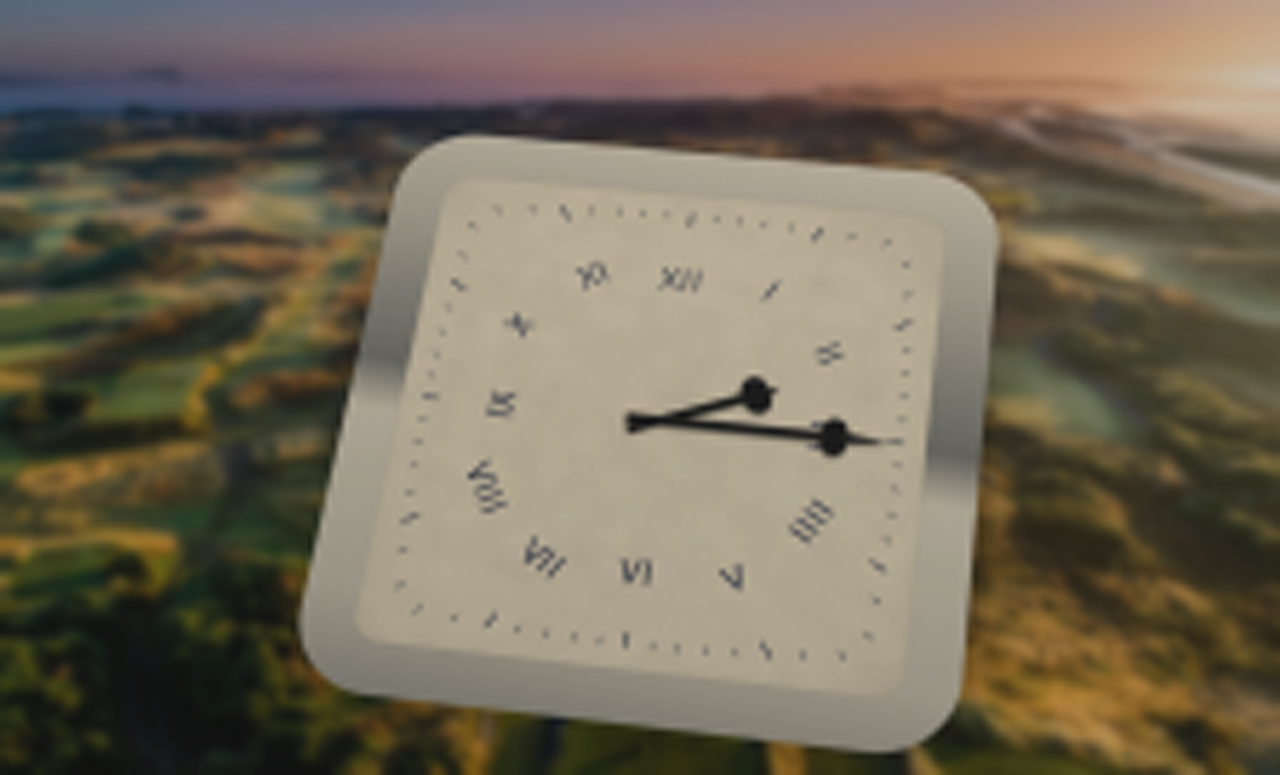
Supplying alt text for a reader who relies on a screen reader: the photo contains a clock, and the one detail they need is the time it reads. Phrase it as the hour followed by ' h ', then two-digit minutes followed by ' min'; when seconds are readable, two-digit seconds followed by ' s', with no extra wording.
2 h 15 min
